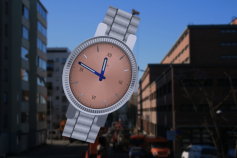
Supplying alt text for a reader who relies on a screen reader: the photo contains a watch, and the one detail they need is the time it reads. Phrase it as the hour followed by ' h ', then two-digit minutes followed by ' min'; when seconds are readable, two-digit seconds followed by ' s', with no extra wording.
11 h 47 min
